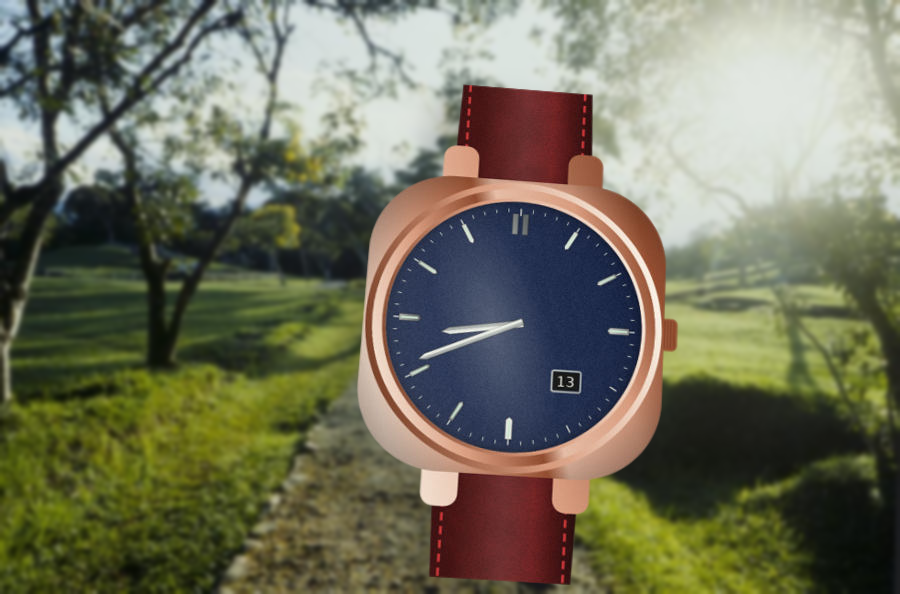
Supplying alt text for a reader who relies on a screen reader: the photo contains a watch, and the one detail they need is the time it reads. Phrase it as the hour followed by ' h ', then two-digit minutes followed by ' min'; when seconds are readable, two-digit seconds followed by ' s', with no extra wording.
8 h 41 min
